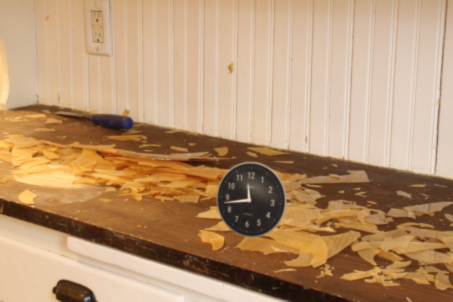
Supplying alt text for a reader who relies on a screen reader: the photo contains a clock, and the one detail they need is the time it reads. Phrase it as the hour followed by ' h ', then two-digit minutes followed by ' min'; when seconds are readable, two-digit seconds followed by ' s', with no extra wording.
11 h 43 min
